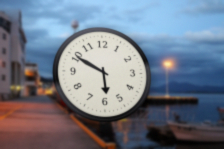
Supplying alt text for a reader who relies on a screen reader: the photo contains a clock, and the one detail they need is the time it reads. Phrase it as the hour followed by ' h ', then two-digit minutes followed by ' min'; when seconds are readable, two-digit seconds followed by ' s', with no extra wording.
5 h 50 min
